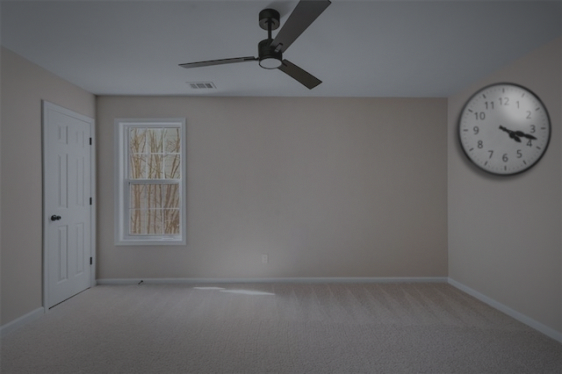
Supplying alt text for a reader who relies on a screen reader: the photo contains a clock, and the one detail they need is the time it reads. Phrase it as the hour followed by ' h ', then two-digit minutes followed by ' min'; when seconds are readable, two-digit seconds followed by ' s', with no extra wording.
4 h 18 min
